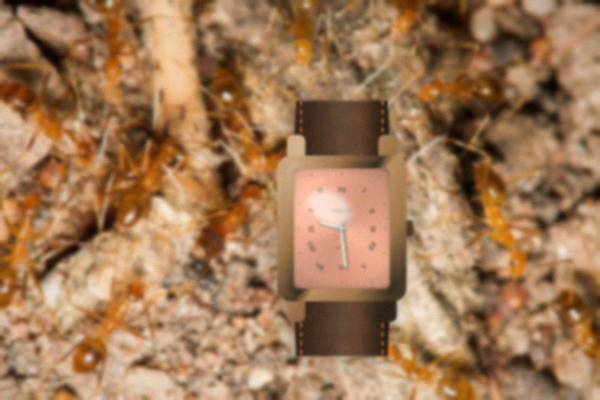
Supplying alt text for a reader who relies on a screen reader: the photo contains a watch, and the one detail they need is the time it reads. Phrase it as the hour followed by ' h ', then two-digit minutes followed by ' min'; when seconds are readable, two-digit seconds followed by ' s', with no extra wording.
9 h 29 min
